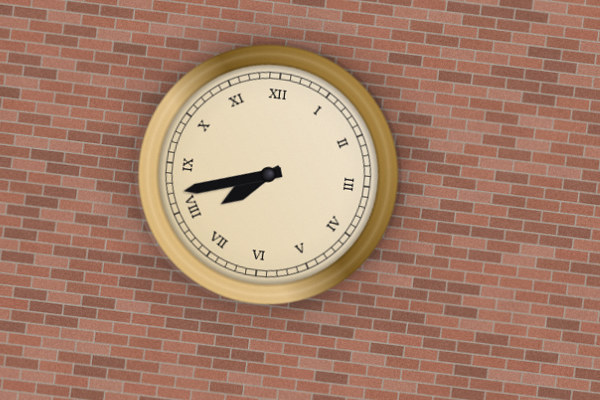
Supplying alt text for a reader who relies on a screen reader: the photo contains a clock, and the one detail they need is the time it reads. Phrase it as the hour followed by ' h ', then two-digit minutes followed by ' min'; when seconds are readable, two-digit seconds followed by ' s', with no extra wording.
7 h 42 min
